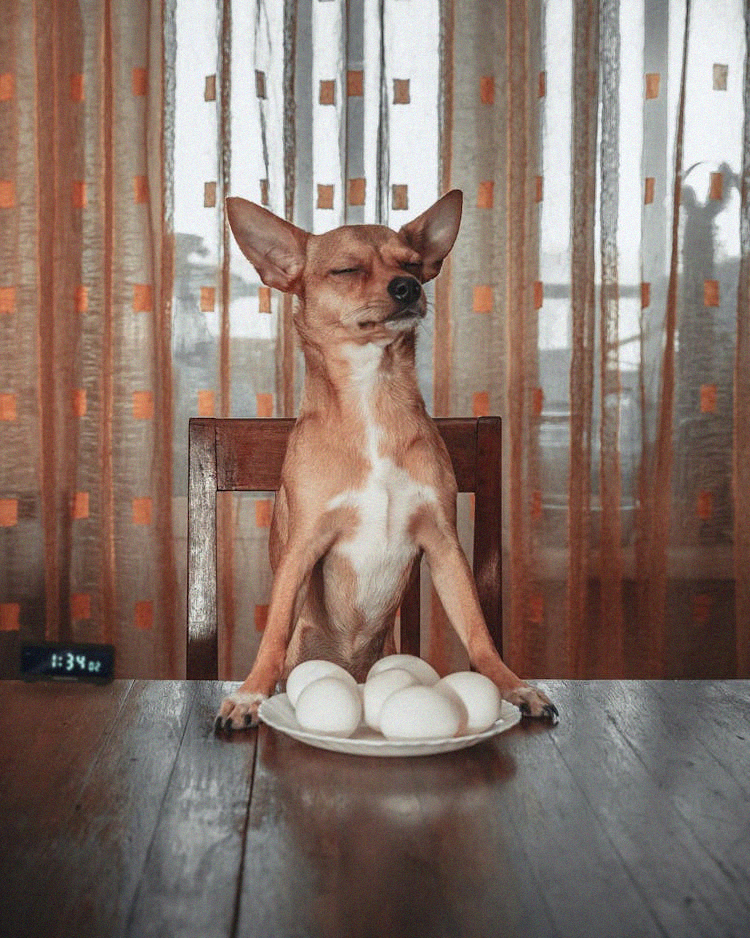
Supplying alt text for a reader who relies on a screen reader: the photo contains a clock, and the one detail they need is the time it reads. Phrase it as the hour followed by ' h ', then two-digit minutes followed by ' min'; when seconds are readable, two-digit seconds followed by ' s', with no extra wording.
1 h 34 min
